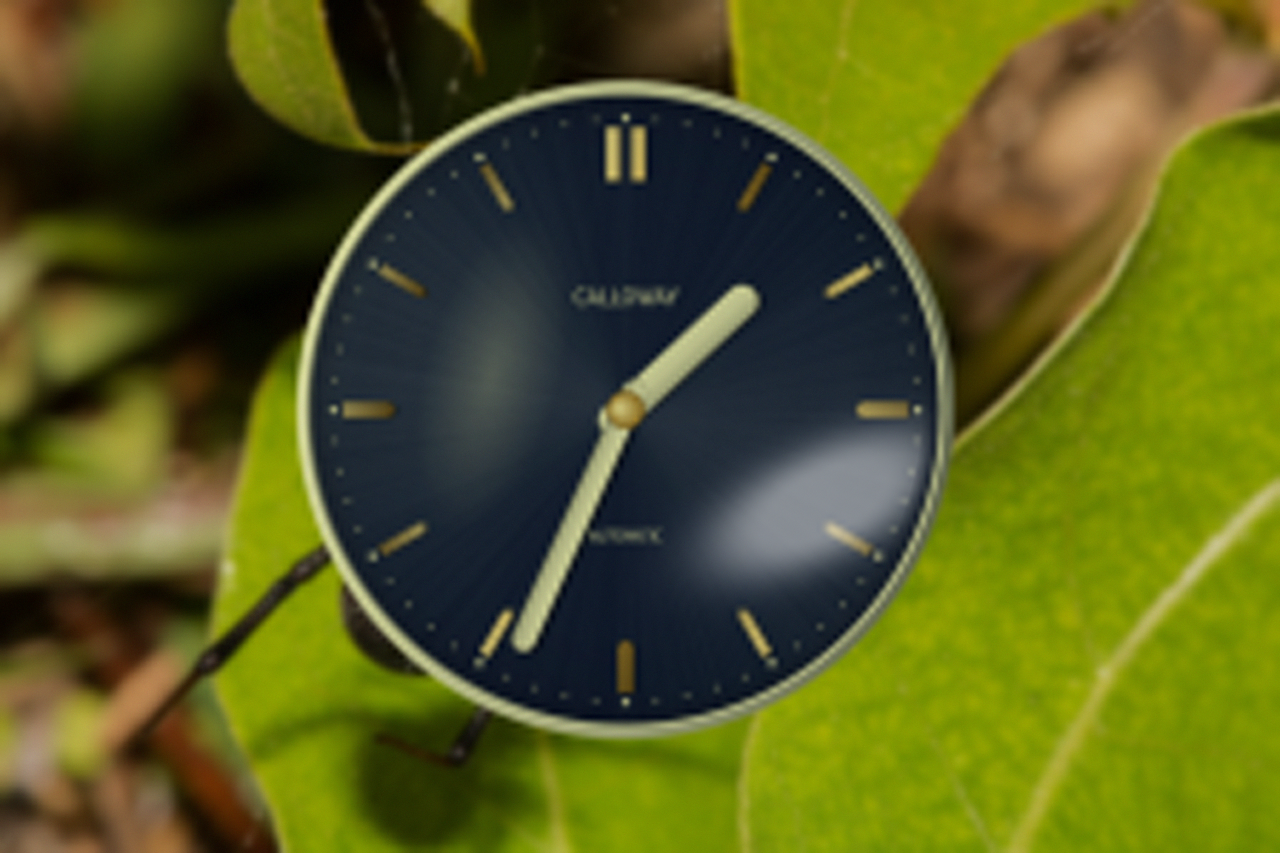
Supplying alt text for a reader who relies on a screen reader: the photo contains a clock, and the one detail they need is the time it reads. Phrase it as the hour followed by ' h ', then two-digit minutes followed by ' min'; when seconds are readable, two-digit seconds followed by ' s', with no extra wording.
1 h 34 min
